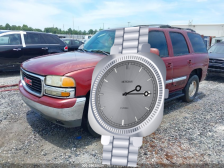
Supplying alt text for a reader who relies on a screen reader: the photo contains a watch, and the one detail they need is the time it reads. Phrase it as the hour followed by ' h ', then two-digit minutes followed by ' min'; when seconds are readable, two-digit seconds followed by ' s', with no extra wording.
2 h 15 min
